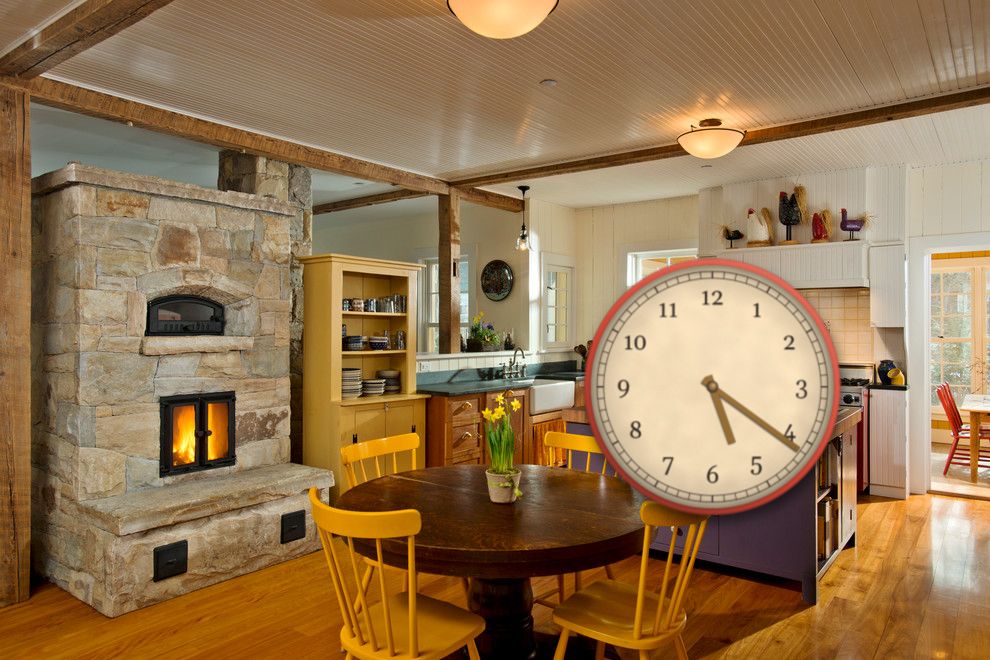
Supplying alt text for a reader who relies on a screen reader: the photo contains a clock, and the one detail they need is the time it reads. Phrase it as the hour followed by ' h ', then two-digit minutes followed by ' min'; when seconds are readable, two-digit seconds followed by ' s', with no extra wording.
5 h 21 min
